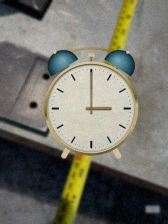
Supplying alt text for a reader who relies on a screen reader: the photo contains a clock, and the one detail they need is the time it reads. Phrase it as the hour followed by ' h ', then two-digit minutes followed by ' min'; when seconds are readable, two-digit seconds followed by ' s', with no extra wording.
3 h 00 min
